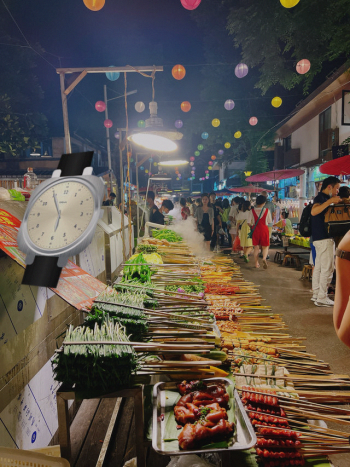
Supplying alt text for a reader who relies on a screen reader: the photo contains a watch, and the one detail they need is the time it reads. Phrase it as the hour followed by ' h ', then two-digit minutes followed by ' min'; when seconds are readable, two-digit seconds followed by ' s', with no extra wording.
5 h 55 min
